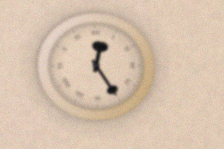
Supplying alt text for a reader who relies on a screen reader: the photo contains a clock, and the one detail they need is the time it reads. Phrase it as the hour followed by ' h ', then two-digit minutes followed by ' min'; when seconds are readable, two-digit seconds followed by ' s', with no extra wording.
12 h 25 min
